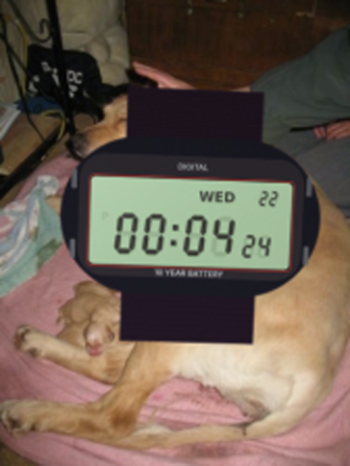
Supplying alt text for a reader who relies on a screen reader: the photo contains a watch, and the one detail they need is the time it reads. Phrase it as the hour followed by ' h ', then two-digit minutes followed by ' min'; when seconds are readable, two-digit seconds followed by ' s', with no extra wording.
0 h 04 min 24 s
